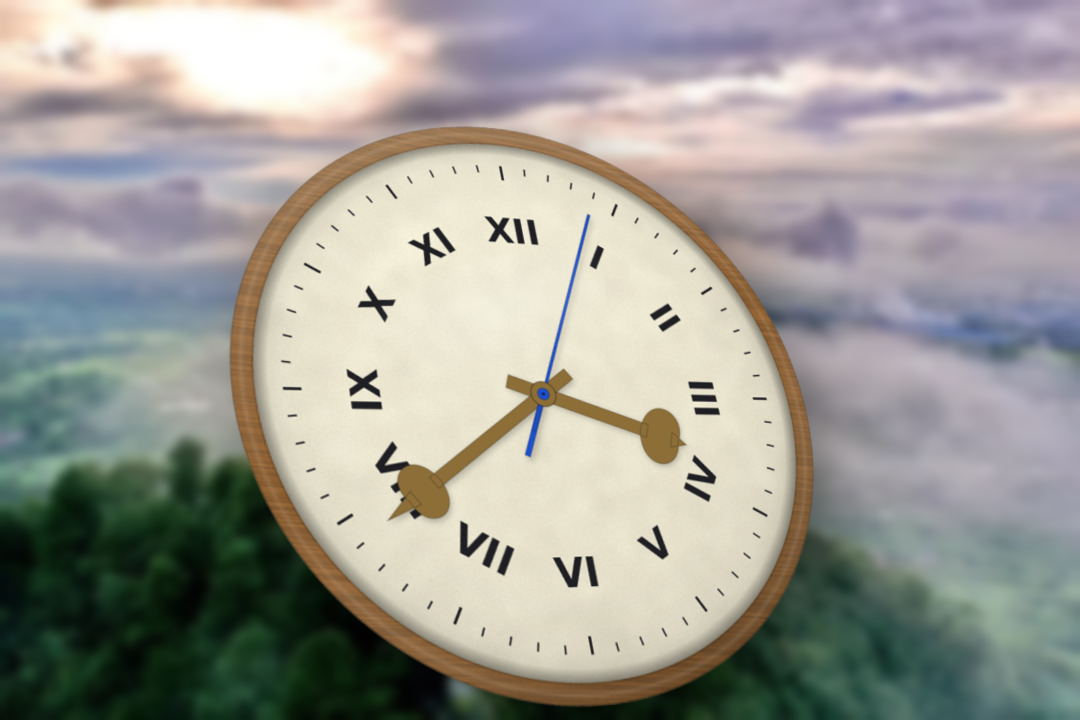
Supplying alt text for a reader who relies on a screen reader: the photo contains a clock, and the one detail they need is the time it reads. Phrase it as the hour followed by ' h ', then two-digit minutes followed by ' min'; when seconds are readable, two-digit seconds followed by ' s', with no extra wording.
3 h 39 min 04 s
